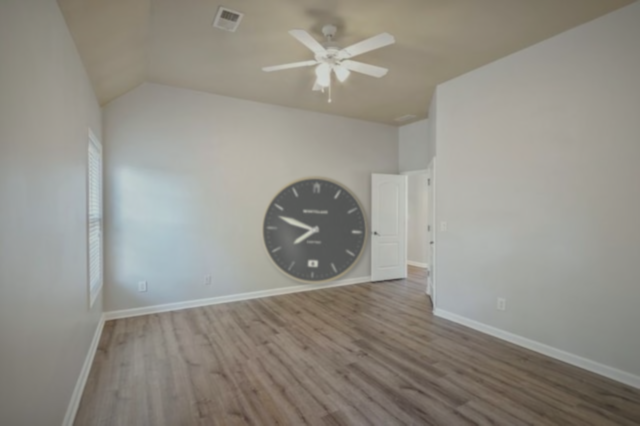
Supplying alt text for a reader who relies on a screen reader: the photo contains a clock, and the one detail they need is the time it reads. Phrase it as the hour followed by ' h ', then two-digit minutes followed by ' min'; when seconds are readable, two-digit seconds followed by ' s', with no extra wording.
7 h 48 min
